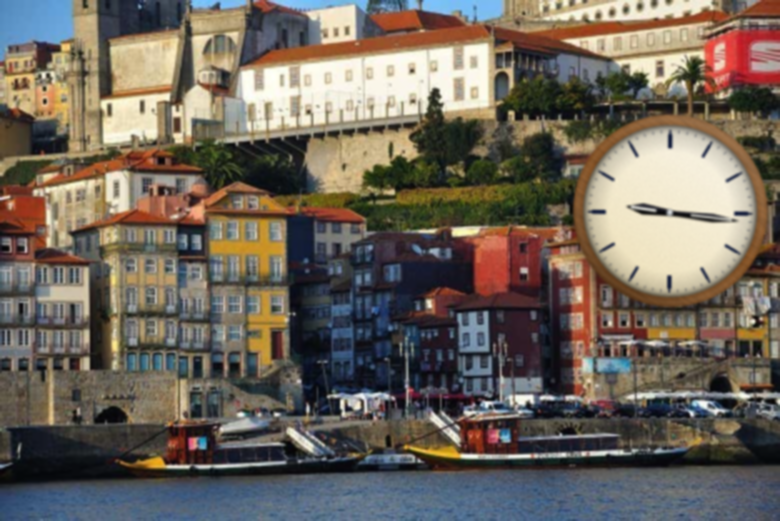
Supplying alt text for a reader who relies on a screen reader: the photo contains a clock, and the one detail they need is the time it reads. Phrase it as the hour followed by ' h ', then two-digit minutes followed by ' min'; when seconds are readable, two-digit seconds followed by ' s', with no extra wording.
9 h 16 min
